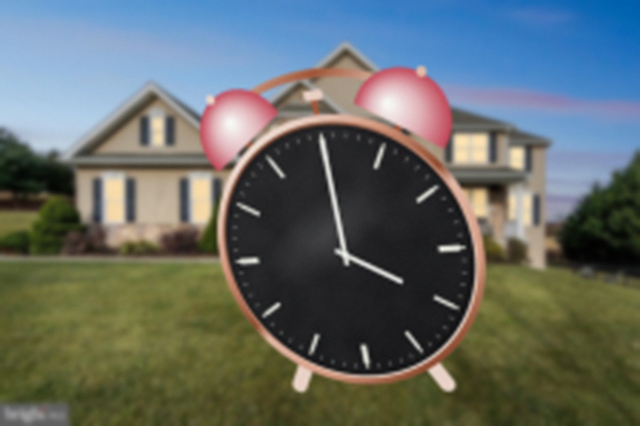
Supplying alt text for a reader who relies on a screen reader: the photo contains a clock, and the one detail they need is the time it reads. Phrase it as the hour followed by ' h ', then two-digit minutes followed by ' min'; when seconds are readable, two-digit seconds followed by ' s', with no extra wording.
4 h 00 min
